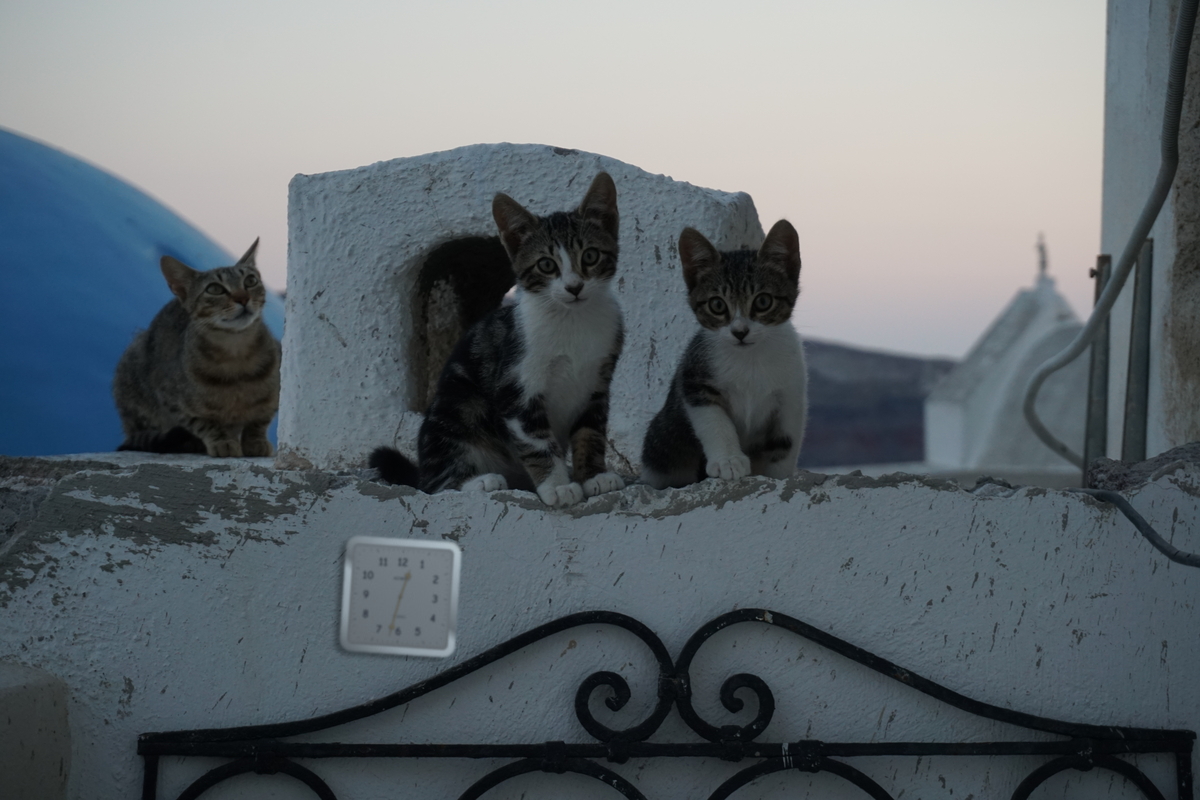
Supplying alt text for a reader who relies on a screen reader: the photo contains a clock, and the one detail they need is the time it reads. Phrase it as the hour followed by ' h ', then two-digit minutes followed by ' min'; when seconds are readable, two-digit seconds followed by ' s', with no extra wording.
12 h 32 min
